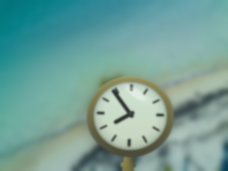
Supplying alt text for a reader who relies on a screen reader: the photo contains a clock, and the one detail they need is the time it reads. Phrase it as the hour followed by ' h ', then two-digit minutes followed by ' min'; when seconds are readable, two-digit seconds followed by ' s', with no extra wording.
7 h 54 min
